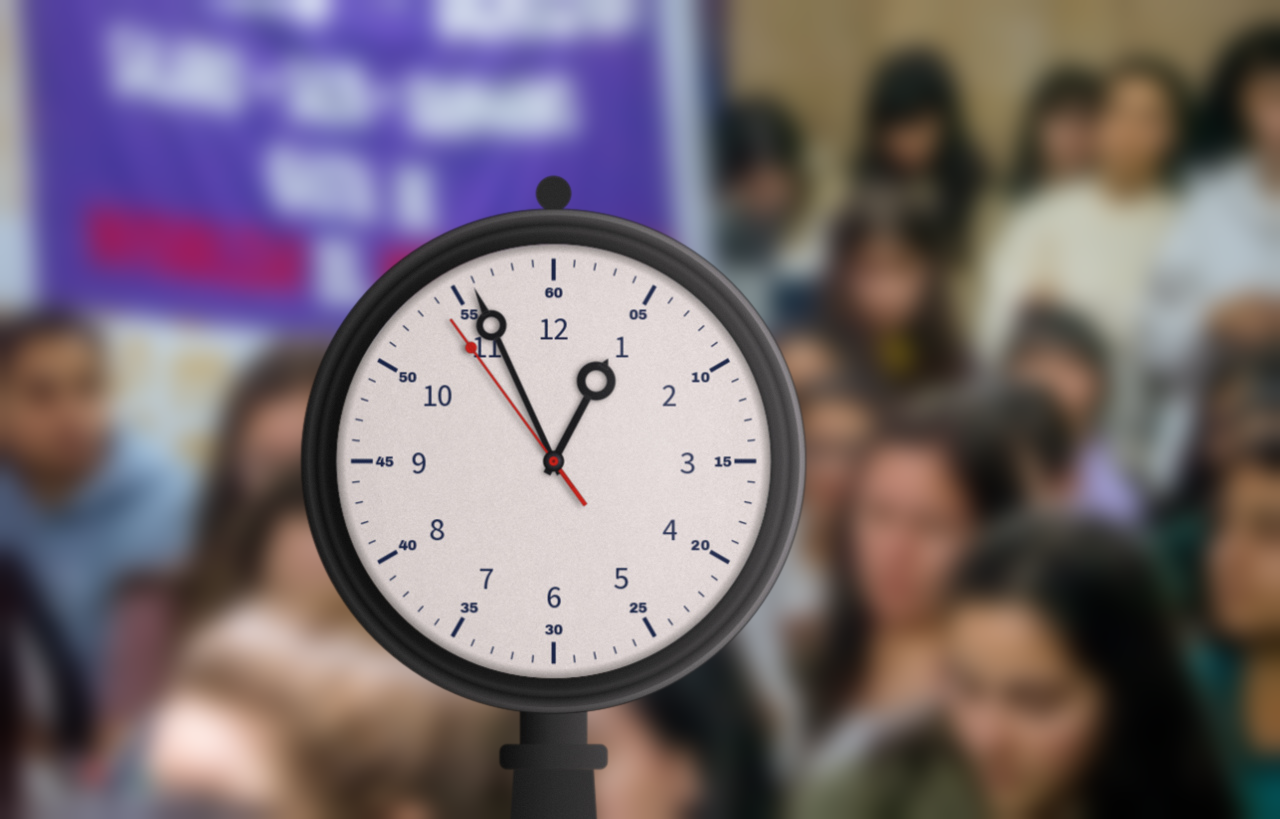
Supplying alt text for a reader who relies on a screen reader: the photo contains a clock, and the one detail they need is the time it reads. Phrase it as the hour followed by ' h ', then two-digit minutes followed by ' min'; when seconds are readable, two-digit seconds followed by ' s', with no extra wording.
12 h 55 min 54 s
